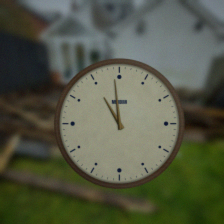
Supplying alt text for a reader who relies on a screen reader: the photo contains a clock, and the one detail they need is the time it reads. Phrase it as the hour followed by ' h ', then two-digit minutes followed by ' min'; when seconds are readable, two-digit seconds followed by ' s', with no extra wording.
10 h 59 min
